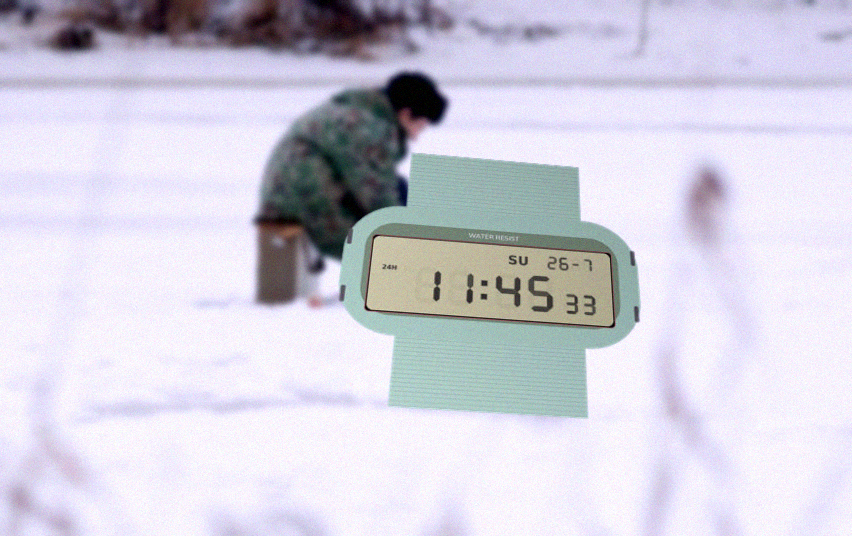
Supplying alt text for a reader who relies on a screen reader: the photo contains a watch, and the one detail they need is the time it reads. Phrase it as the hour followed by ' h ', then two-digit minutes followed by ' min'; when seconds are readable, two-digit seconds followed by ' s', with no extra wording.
11 h 45 min 33 s
